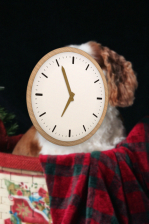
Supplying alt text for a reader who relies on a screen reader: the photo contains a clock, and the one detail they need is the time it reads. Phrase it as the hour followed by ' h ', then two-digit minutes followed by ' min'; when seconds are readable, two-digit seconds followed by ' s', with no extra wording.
6 h 56 min
